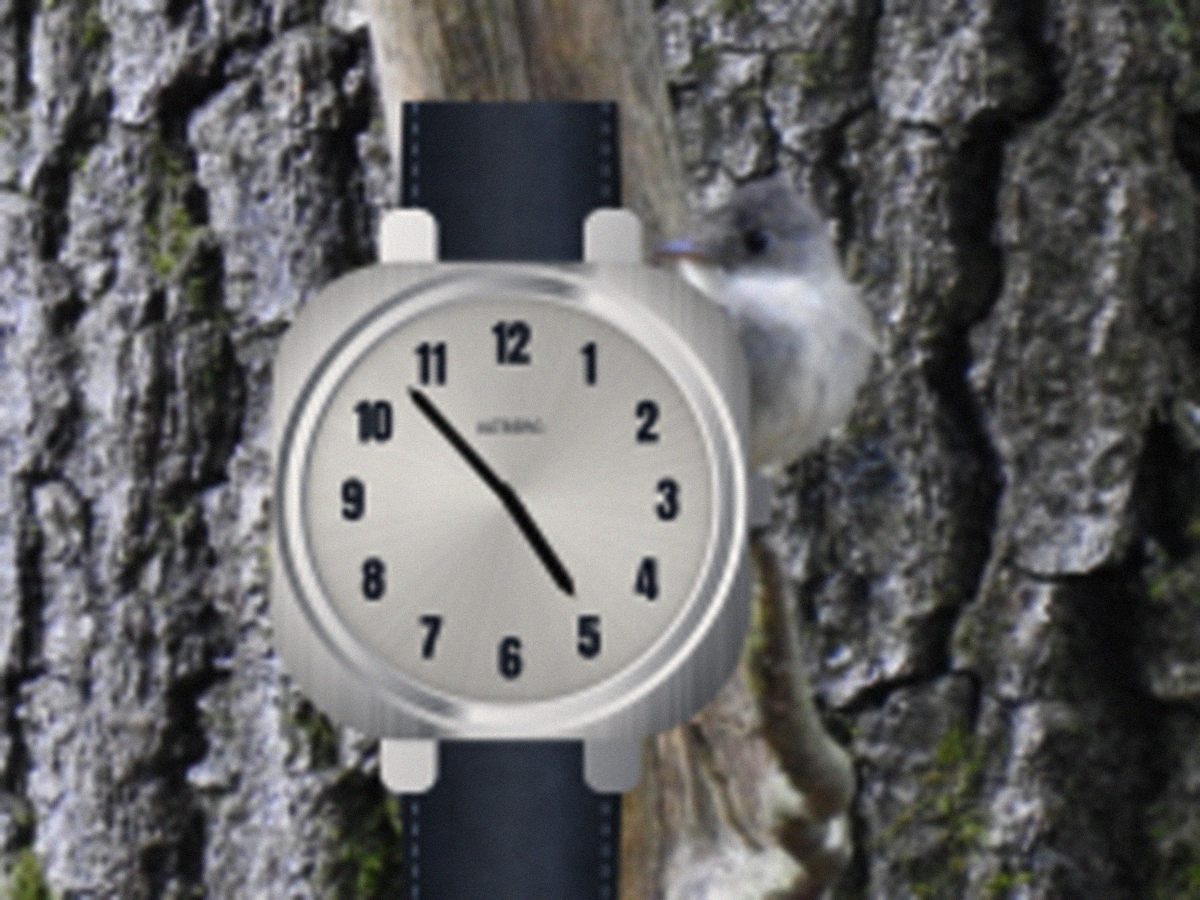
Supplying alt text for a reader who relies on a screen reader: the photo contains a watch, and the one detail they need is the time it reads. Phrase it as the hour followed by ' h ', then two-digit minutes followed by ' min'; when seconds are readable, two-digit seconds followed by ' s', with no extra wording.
4 h 53 min
